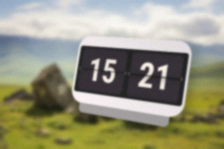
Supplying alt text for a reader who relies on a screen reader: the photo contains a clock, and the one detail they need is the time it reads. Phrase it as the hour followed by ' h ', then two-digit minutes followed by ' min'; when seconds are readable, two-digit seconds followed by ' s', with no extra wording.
15 h 21 min
